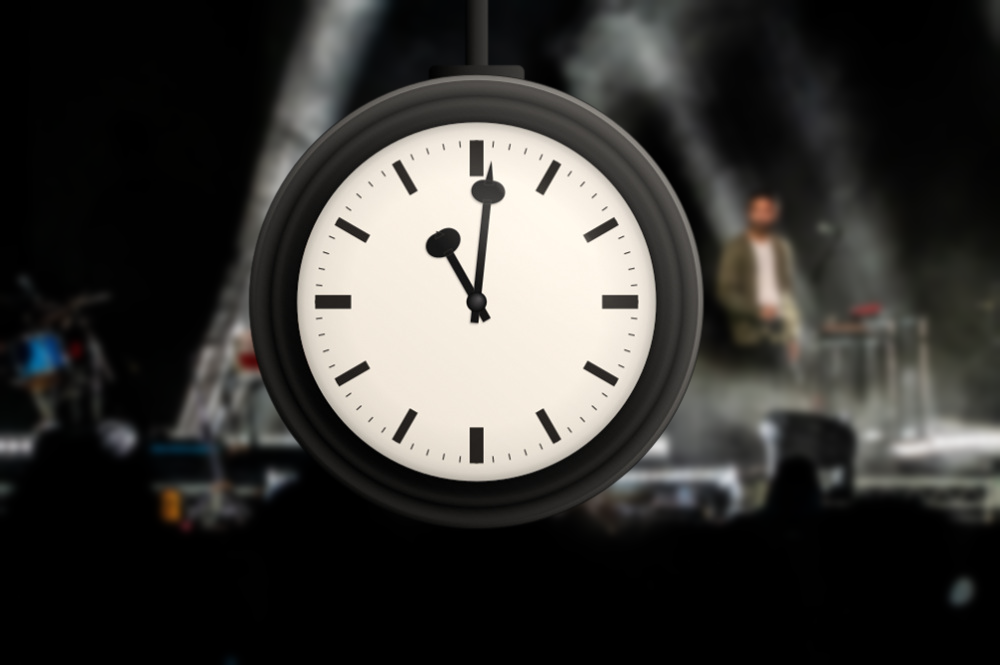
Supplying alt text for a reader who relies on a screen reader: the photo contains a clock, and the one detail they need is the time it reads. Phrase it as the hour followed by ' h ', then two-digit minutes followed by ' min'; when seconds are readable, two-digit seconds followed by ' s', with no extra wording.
11 h 01 min
